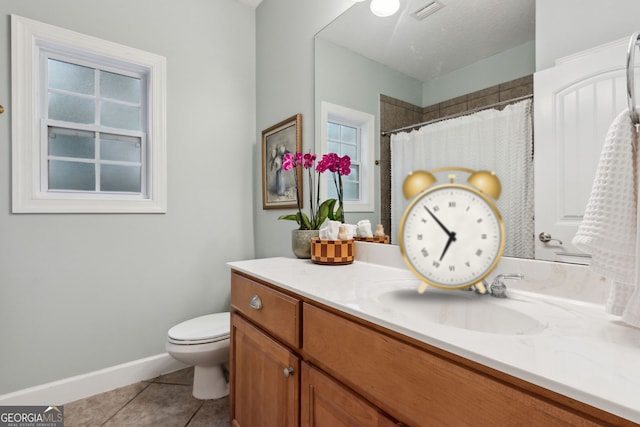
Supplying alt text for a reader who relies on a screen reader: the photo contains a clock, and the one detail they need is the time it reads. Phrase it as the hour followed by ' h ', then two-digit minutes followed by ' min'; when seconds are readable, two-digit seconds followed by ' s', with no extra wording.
6 h 53 min
